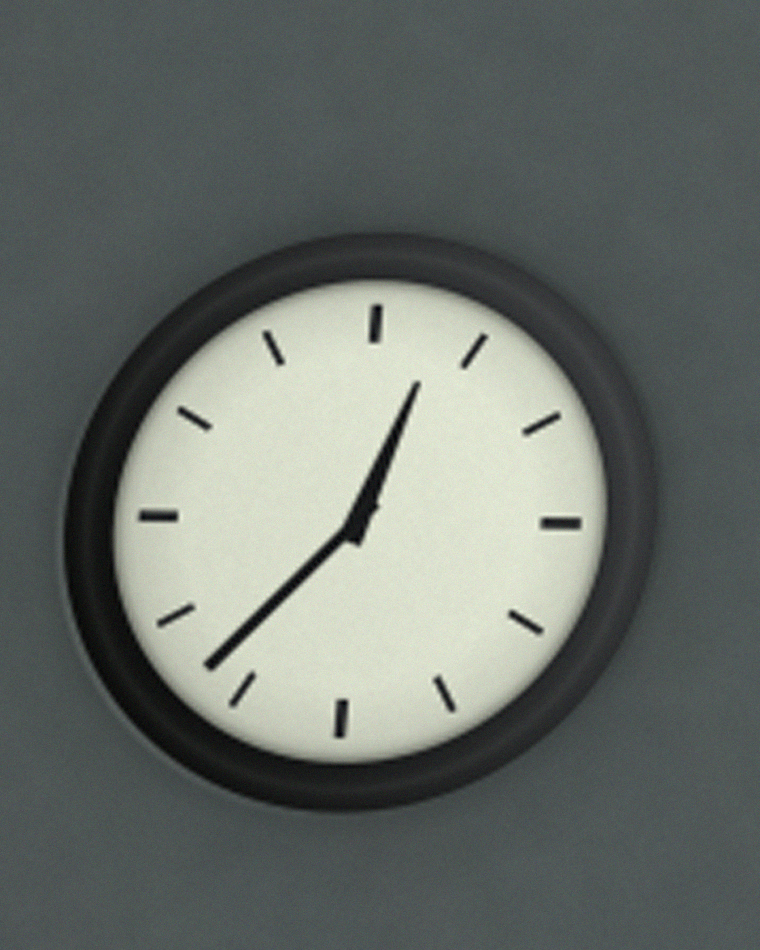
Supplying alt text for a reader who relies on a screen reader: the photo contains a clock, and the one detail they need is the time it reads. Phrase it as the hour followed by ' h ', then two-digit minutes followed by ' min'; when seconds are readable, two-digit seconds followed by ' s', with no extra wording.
12 h 37 min
